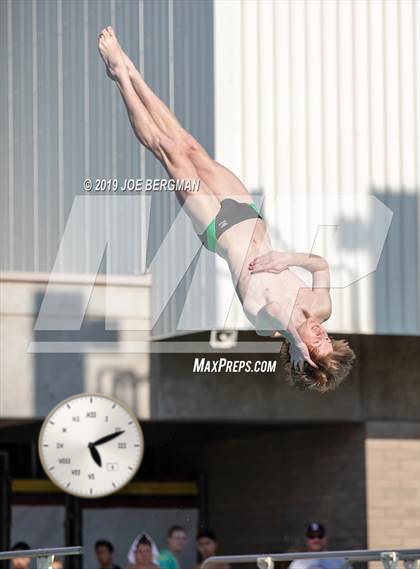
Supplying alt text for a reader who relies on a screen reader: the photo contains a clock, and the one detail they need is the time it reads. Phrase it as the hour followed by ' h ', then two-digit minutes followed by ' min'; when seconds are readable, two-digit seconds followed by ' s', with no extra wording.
5 h 11 min
